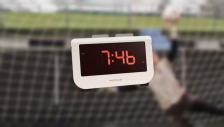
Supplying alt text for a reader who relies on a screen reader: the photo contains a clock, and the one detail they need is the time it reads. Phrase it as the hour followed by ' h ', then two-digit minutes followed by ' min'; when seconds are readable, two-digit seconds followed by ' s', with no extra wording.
7 h 46 min
